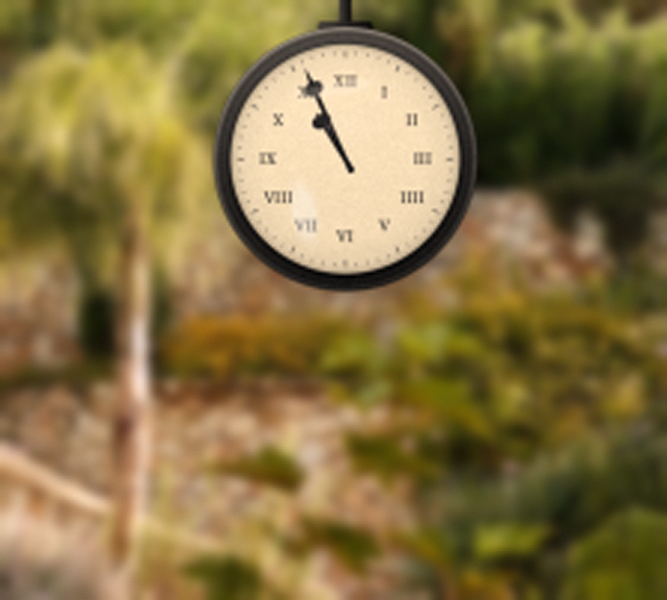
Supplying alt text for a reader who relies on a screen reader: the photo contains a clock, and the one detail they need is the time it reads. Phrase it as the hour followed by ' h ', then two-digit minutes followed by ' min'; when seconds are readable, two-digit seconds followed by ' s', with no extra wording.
10 h 56 min
